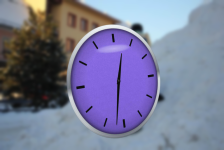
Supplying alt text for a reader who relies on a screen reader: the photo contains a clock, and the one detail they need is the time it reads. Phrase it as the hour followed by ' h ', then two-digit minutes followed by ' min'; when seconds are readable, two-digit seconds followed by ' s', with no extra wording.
12 h 32 min
